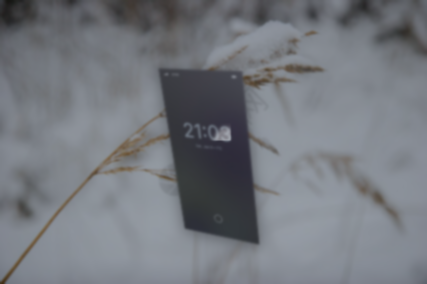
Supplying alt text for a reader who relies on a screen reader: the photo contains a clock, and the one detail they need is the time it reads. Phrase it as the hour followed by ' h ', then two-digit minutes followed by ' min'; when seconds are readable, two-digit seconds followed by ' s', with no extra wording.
21 h 03 min
